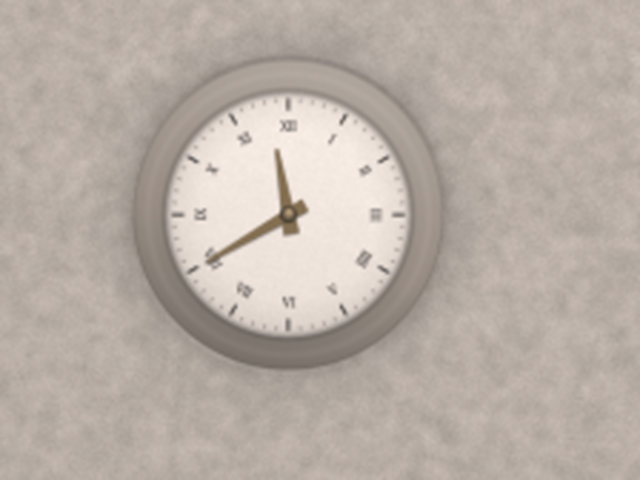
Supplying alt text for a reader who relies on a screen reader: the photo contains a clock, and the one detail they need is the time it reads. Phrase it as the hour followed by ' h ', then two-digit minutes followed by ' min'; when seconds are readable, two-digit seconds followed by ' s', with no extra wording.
11 h 40 min
